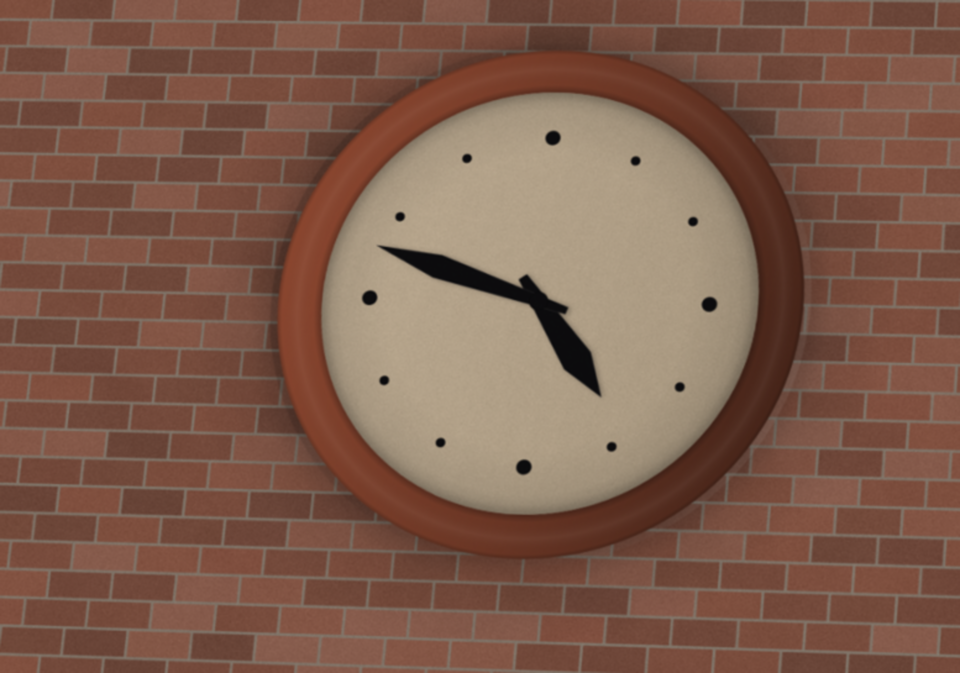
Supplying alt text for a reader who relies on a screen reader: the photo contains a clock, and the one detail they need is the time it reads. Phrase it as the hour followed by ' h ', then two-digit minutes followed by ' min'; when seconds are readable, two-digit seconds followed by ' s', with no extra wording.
4 h 48 min
